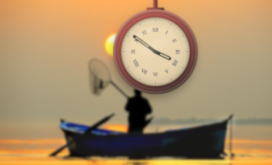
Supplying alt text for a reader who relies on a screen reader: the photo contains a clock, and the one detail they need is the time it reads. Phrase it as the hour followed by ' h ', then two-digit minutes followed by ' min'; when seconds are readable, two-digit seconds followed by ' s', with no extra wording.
3 h 51 min
